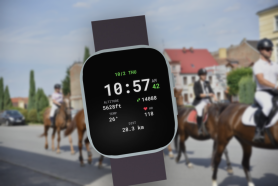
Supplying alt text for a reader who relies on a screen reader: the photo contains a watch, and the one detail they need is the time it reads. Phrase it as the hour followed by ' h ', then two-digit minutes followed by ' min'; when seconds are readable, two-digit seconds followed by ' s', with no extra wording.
10 h 57 min
